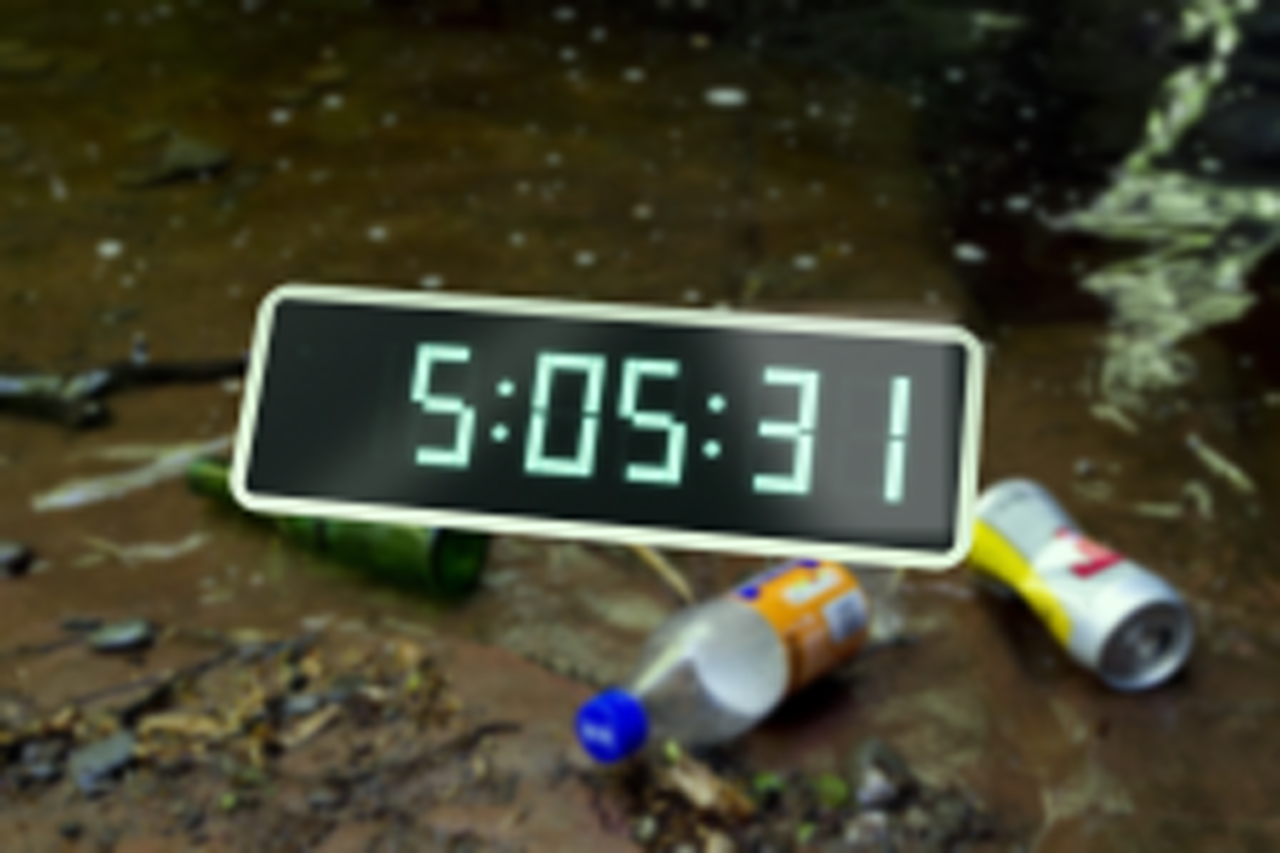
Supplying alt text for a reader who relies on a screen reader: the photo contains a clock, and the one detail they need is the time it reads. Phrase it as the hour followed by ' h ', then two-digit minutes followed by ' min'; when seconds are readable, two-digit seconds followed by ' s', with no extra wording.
5 h 05 min 31 s
